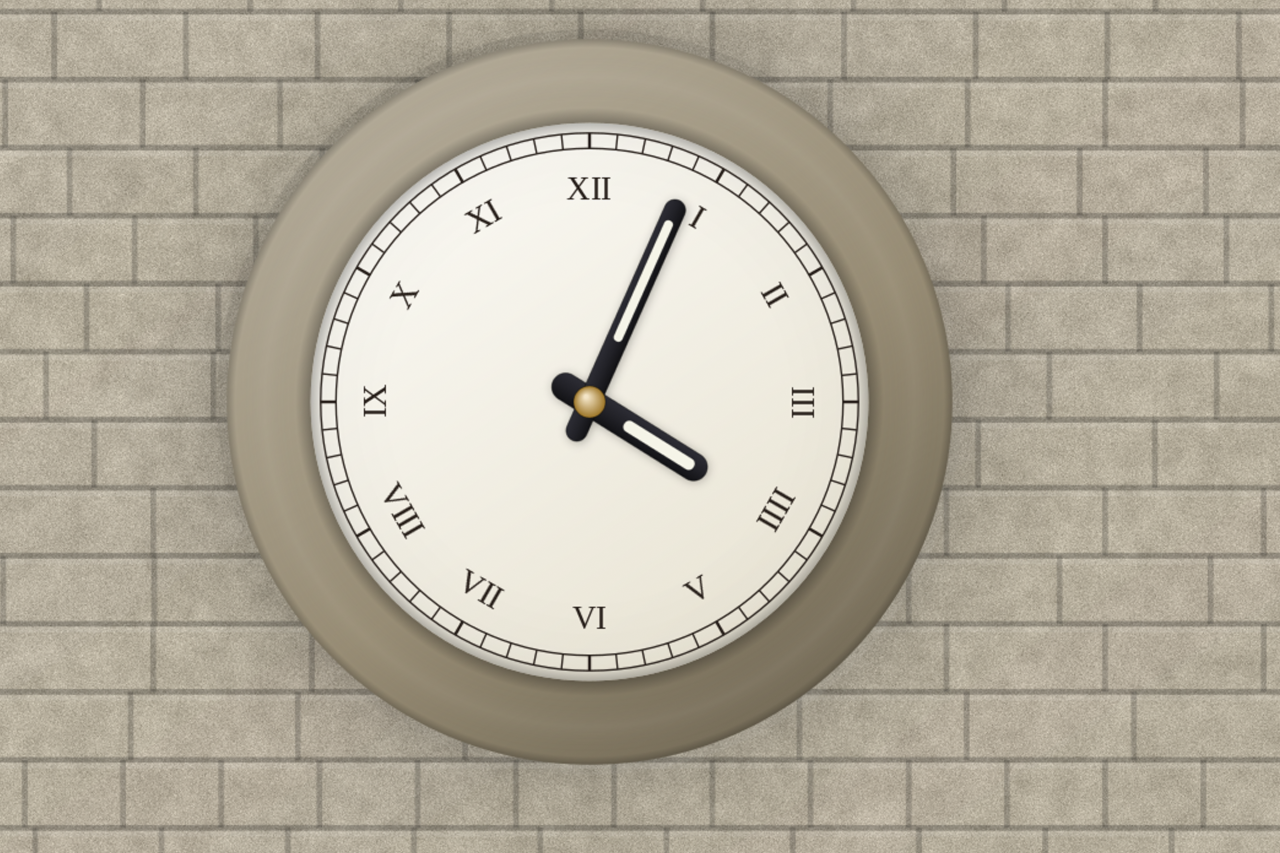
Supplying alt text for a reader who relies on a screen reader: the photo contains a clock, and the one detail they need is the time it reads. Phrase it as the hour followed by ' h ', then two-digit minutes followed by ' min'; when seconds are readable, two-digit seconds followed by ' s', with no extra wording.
4 h 04 min
